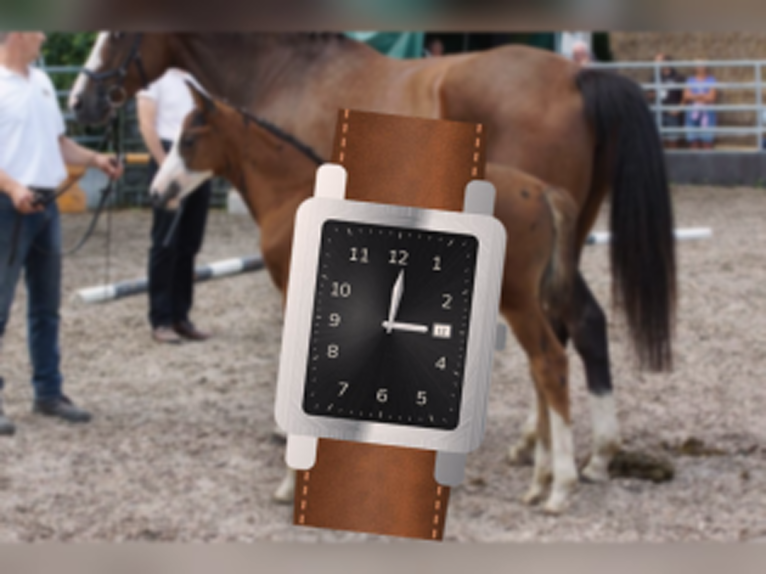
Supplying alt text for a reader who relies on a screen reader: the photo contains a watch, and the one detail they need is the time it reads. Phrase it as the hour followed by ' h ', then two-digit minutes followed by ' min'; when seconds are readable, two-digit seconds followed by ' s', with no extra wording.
3 h 01 min
